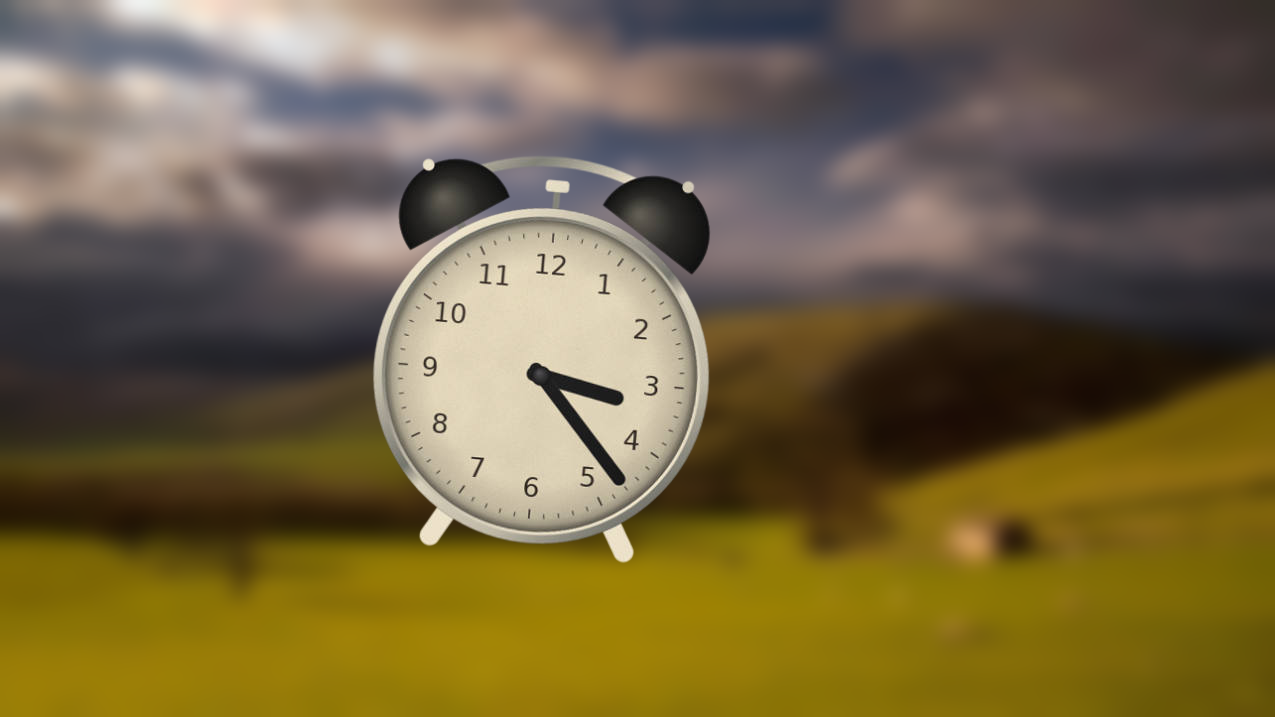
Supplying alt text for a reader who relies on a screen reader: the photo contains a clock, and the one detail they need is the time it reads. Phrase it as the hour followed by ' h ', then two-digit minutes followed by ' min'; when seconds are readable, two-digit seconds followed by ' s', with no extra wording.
3 h 23 min
